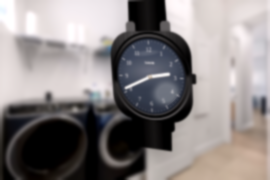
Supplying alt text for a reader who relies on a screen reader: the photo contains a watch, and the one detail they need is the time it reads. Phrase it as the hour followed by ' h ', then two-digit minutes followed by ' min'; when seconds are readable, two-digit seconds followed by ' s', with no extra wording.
2 h 41 min
